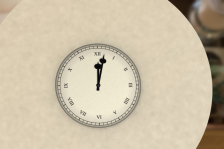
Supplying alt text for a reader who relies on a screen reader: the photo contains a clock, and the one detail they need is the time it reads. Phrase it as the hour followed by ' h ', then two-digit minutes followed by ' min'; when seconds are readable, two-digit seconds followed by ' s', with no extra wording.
12 h 02 min
